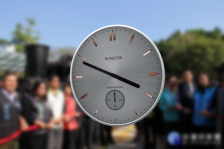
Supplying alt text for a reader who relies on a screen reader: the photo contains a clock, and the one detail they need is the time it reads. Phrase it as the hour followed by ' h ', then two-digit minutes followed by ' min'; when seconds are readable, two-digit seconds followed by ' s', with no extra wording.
3 h 49 min
